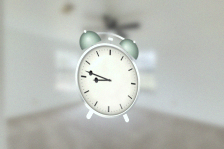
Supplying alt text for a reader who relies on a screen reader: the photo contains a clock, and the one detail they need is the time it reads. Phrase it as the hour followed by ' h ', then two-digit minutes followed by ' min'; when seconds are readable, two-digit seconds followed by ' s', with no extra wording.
8 h 47 min
